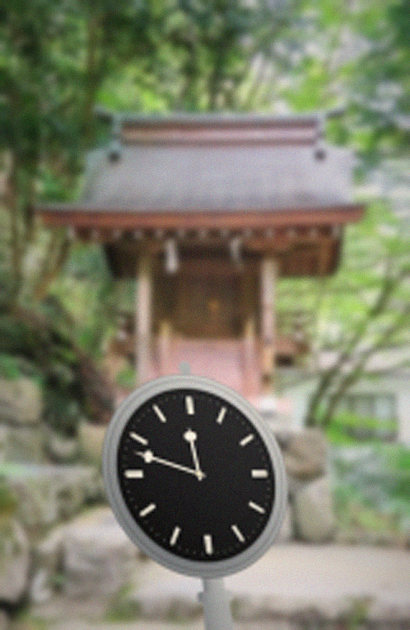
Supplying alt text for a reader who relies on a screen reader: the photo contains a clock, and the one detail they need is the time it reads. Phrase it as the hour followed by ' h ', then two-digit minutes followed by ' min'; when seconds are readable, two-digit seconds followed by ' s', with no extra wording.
11 h 48 min
